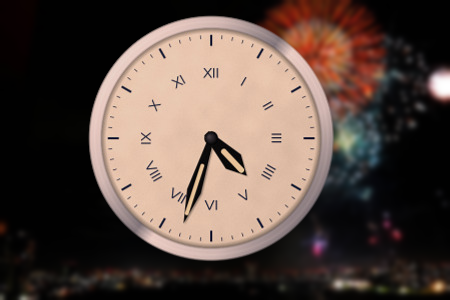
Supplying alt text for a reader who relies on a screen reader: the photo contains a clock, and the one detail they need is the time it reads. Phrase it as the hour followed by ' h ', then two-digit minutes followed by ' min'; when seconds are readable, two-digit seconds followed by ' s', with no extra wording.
4 h 33 min
